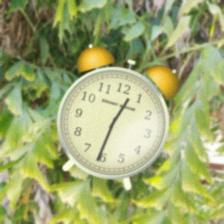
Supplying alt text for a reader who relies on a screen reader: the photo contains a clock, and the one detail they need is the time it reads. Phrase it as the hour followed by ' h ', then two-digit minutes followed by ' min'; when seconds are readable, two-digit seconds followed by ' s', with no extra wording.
12 h 31 min
